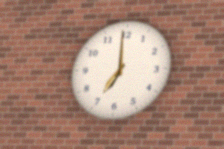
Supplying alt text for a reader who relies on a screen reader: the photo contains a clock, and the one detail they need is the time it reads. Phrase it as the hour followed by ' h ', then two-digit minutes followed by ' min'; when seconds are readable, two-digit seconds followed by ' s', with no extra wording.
6 h 59 min
